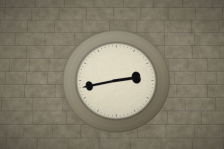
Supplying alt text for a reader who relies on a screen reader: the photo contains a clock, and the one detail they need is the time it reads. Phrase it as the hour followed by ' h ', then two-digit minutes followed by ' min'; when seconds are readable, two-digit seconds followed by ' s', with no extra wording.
2 h 43 min
